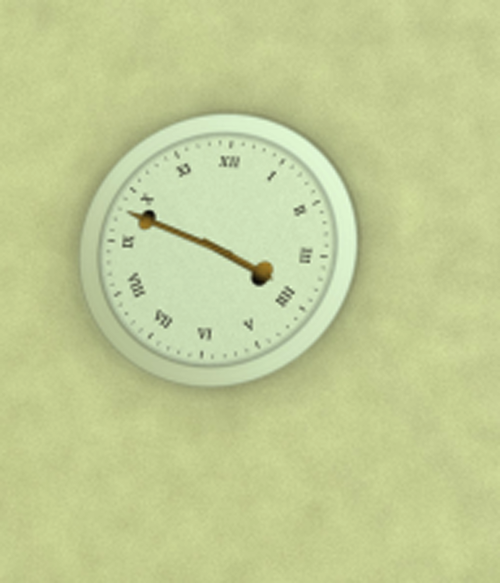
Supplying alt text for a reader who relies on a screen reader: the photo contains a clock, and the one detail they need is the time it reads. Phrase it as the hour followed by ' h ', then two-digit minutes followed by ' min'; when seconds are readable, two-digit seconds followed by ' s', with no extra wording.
3 h 48 min
